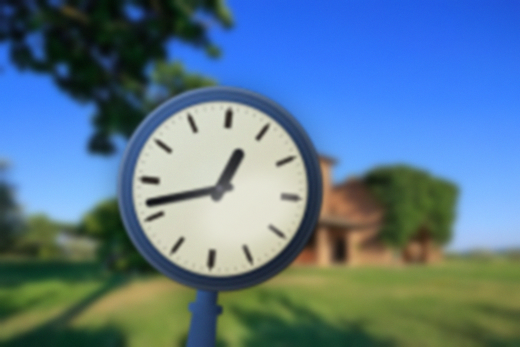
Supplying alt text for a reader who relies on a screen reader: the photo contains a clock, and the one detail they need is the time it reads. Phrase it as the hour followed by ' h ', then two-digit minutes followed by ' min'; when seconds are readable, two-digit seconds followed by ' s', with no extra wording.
12 h 42 min
